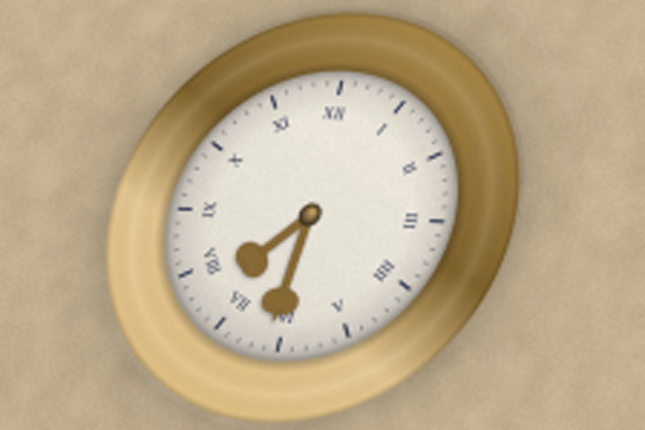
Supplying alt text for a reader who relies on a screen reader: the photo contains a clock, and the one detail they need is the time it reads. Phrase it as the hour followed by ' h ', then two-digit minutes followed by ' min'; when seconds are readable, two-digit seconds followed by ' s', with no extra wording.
7 h 31 min
